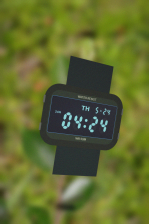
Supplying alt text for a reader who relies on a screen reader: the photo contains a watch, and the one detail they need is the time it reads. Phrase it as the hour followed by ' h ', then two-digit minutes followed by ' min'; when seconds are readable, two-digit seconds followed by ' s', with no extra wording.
4 h 24 min
